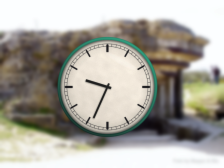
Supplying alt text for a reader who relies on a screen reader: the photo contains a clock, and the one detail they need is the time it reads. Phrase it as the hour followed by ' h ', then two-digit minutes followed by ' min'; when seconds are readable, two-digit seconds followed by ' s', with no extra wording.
9 h 34 min
